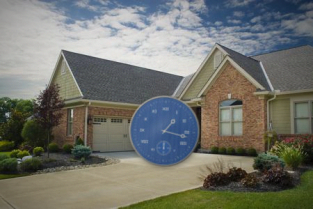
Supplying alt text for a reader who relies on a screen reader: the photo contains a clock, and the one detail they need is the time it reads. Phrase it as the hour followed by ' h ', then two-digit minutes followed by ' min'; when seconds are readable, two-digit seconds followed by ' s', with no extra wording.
1 h 17 min
